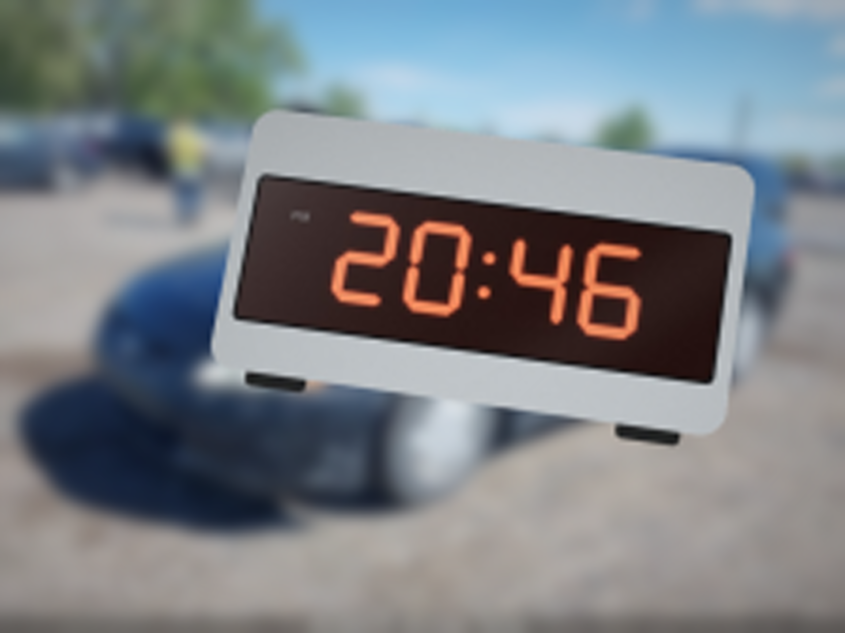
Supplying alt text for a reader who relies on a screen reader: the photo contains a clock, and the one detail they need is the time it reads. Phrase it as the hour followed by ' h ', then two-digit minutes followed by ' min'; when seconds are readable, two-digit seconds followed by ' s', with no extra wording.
20 h 46 min
